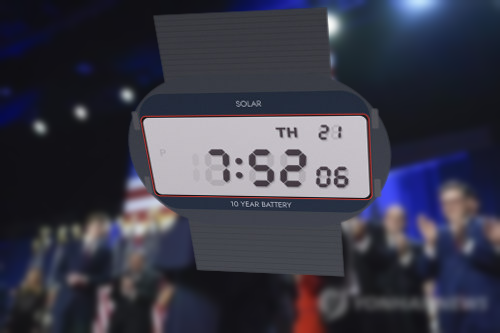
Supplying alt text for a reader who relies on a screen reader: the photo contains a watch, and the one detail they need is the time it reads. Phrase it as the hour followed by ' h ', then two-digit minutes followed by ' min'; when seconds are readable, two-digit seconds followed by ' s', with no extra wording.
7 h 52 min 06 s
